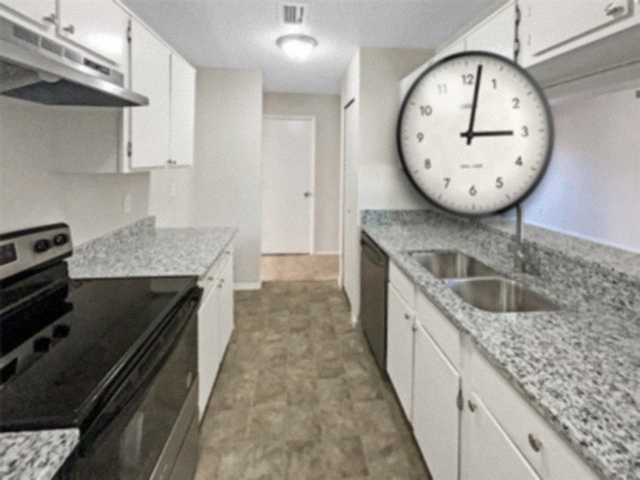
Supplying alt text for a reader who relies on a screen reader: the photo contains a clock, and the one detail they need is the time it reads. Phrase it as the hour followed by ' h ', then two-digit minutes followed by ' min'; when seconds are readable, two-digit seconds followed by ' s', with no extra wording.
3 h 02 min
